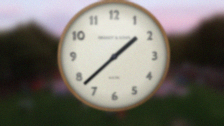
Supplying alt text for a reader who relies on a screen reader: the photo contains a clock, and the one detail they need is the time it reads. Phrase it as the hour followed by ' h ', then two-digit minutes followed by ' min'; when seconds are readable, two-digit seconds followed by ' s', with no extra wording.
1 h 38 min
